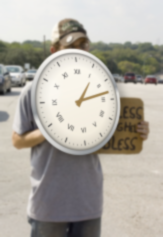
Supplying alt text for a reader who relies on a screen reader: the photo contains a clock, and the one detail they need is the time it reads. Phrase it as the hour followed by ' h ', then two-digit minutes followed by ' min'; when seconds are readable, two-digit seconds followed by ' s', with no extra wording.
1 h 13 min
